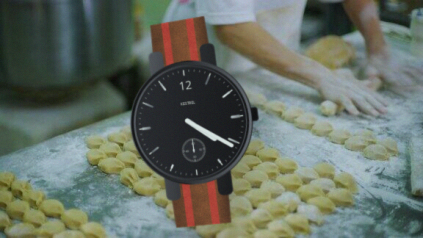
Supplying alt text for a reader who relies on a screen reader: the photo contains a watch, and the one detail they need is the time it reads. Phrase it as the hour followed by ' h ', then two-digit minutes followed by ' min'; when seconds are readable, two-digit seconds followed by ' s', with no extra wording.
4 h 21 min
